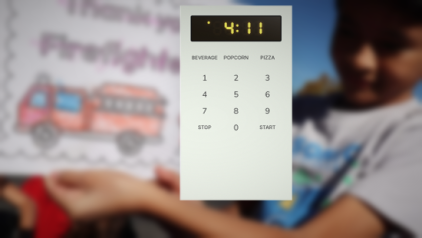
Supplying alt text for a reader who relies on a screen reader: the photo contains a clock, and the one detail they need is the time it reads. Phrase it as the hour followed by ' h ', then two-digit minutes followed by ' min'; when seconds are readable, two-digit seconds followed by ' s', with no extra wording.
4 h 11 min
